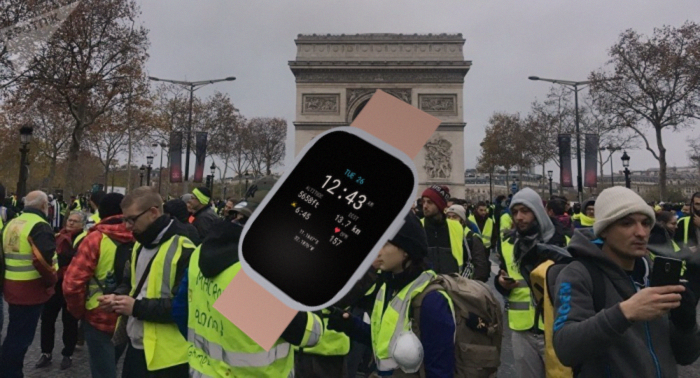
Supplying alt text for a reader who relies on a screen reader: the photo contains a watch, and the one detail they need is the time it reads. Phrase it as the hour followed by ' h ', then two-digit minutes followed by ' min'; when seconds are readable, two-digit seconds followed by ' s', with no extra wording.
12 h 43 min
